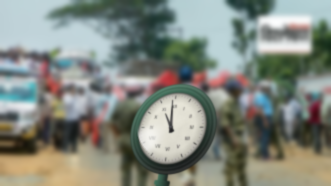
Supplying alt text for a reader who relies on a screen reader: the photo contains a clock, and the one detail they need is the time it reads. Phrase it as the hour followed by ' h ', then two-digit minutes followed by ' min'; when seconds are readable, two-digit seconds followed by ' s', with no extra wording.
10 h 59 min
